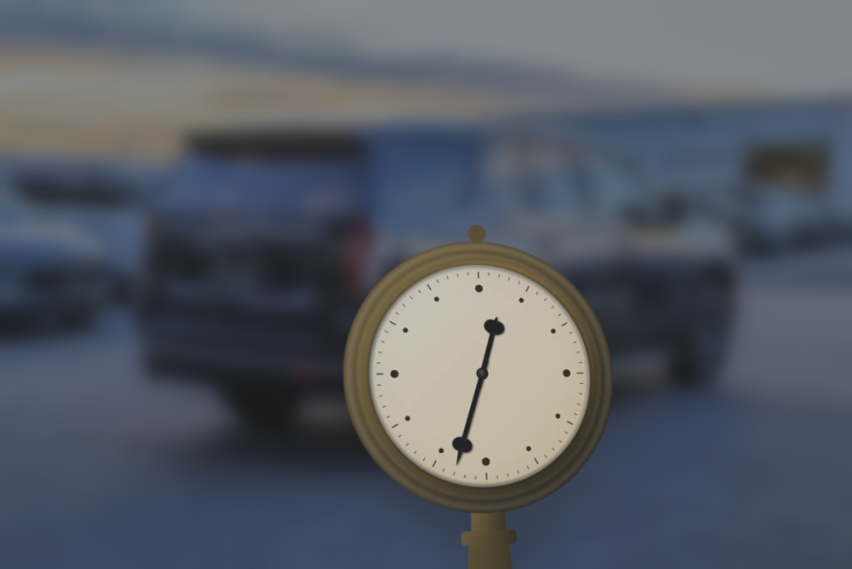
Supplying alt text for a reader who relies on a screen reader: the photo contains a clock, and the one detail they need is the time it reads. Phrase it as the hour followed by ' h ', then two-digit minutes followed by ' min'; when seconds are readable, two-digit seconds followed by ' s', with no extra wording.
12 h 33 min
